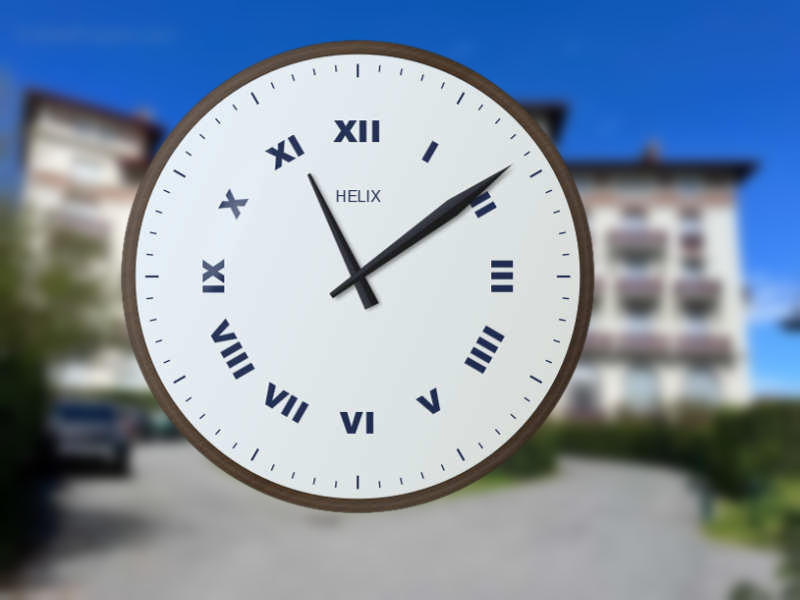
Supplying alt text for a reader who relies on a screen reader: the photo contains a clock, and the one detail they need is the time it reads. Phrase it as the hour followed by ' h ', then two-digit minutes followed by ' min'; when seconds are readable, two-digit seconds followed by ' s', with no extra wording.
11 h 09 min
